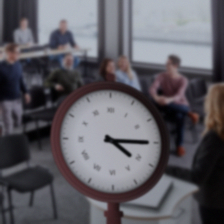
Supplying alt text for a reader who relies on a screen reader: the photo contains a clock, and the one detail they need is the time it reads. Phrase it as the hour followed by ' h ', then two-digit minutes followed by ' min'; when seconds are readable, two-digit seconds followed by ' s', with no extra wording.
4 h 15 min
